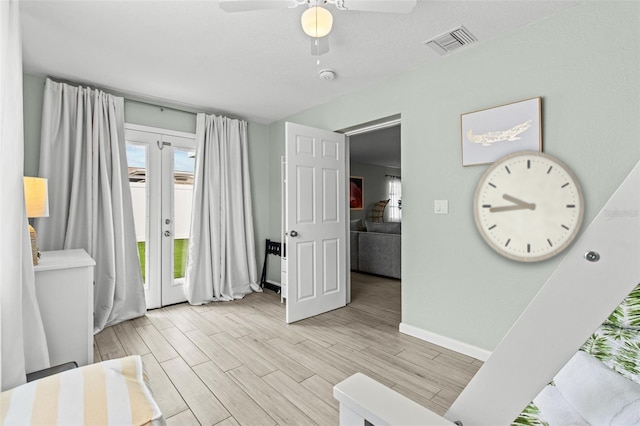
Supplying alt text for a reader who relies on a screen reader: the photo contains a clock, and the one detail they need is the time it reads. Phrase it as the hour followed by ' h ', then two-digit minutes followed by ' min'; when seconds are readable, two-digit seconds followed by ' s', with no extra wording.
9 h 44 min
